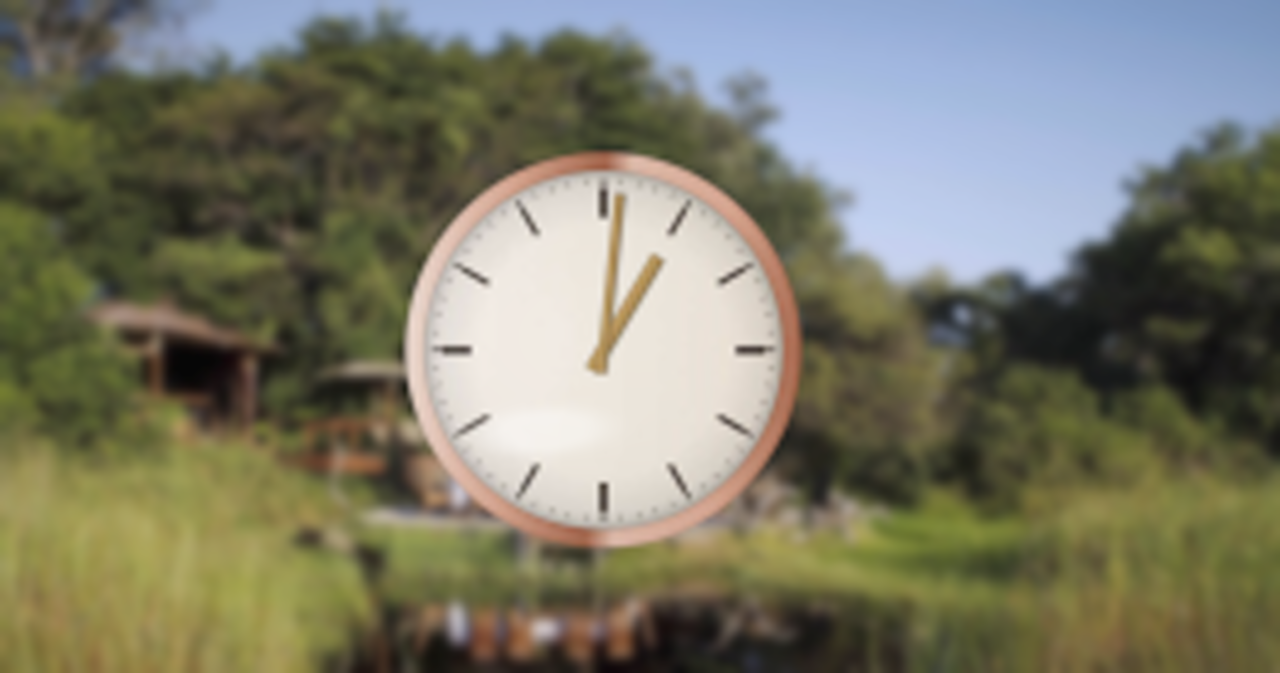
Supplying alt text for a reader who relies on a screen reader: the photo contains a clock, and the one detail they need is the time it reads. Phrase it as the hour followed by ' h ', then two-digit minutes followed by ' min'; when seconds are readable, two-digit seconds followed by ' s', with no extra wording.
1 h 01 min
